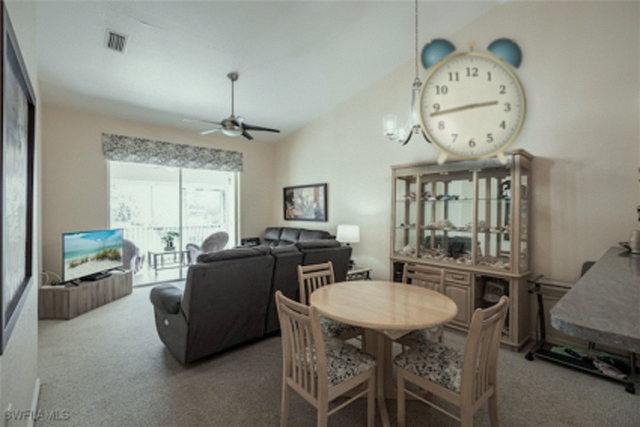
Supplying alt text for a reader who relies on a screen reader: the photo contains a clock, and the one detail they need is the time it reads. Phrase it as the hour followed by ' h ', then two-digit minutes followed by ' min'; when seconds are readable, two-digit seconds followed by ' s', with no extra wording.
2 h 43 min
